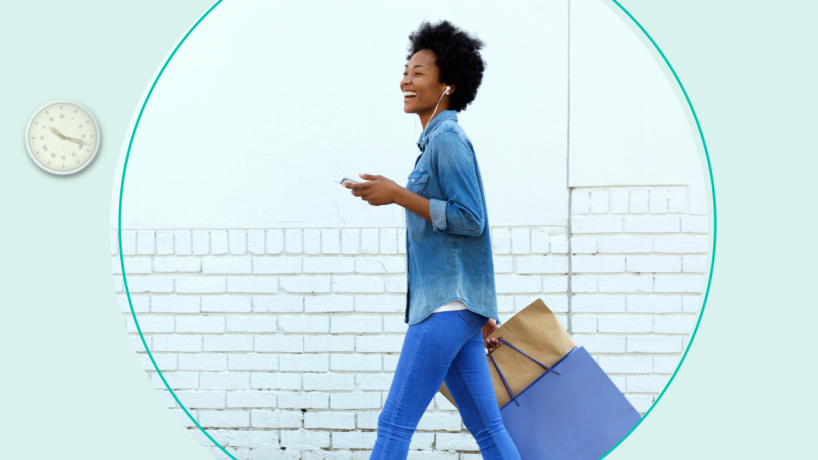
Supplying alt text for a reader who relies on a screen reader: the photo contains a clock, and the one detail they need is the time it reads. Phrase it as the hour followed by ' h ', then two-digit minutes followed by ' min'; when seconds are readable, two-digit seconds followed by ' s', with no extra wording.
10 h 18 min
